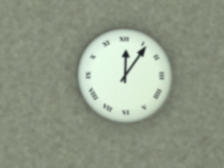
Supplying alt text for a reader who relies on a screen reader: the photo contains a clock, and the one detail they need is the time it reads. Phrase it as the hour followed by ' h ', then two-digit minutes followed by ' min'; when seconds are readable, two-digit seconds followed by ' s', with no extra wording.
12 h 06 min
